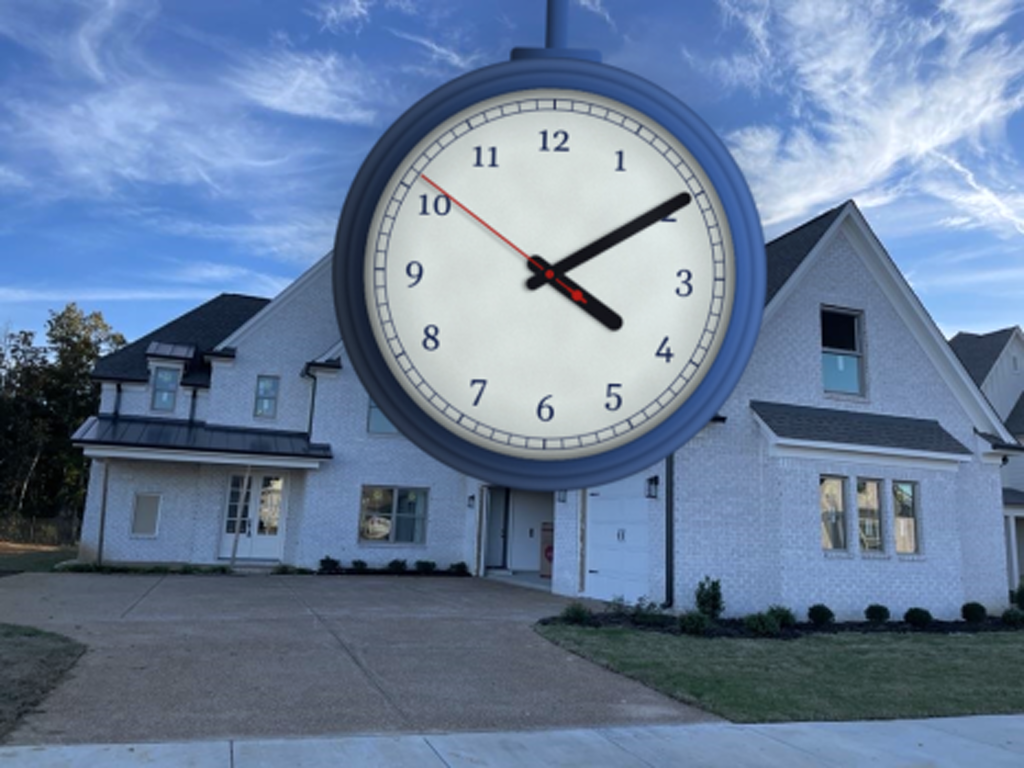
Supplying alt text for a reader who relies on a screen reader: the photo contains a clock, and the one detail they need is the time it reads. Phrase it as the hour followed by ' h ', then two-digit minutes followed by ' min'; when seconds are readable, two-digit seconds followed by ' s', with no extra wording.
4 h 09 min 51 s
